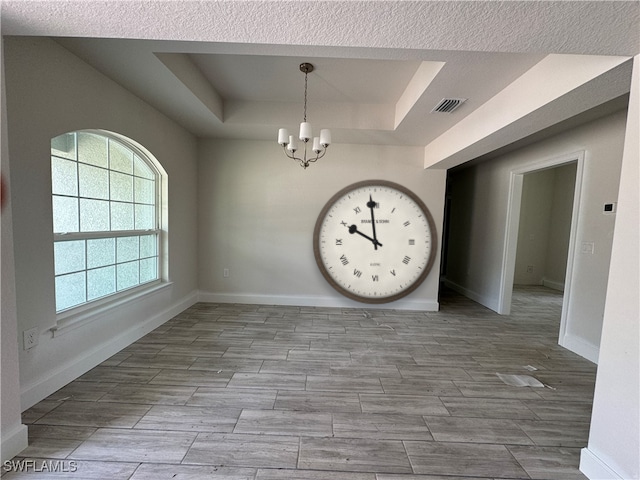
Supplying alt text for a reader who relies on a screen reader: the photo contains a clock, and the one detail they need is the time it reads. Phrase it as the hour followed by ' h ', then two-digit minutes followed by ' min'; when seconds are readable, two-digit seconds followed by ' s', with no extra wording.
9 h 59 min
